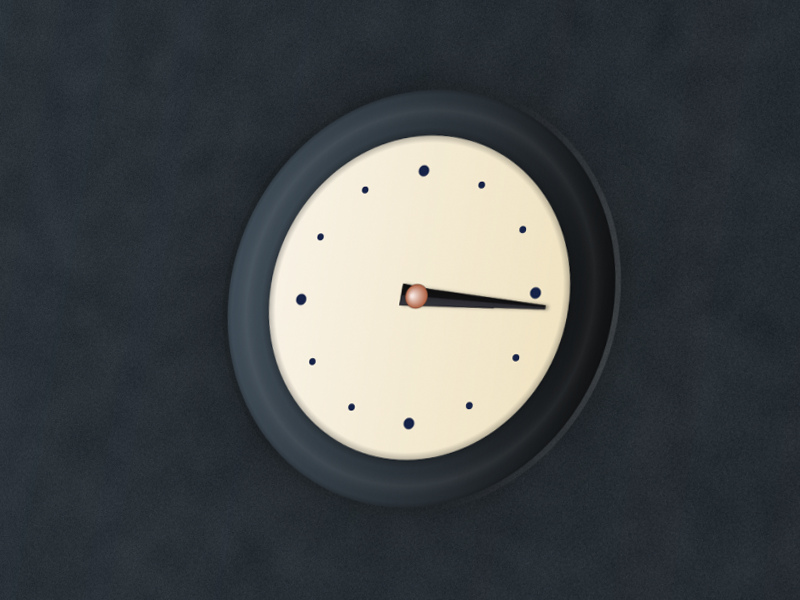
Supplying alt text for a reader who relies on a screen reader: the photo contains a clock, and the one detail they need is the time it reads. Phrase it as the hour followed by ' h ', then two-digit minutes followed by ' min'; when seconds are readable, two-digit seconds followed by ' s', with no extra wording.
3 h 16 min
